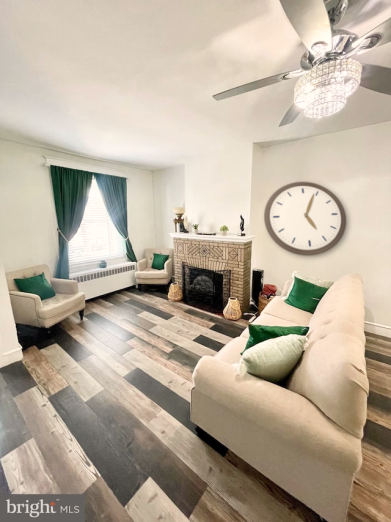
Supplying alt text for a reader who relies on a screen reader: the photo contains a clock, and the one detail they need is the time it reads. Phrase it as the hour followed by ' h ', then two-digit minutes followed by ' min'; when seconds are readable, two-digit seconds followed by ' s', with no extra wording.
5 h 04 min
